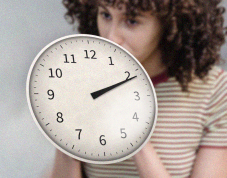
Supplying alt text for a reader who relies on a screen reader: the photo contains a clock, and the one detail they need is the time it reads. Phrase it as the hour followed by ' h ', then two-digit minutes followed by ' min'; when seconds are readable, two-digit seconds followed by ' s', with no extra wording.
2 h 11 min
